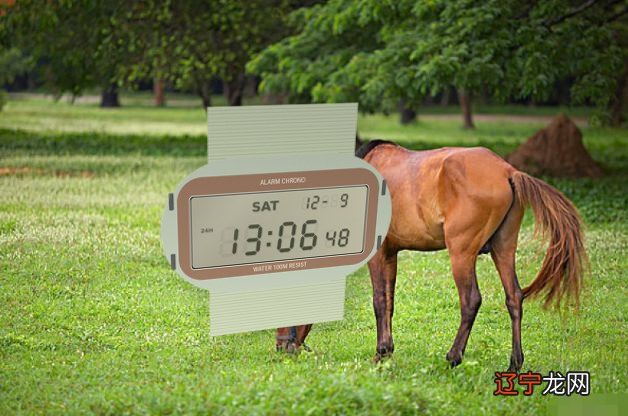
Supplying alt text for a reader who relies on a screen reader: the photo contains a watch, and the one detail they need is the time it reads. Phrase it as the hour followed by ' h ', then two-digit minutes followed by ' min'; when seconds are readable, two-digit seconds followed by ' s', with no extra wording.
13 h 06 min 48 s
